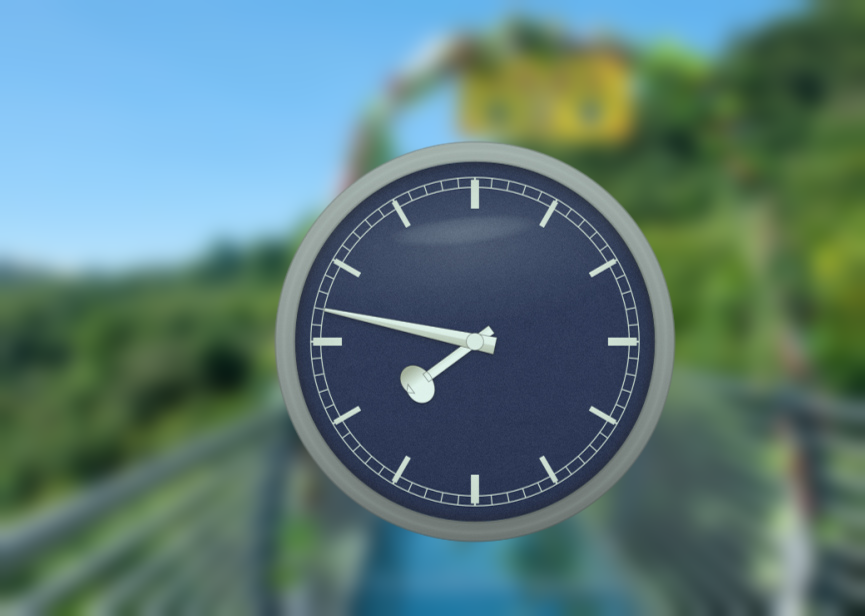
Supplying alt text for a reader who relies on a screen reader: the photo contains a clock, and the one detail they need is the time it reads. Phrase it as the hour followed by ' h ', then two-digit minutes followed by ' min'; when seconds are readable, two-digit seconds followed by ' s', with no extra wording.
7 h 47 min
